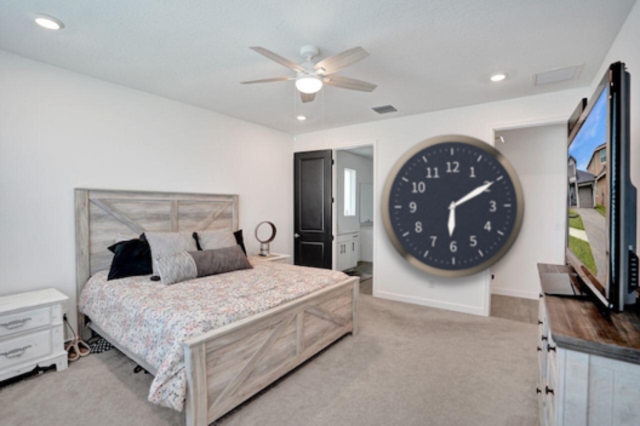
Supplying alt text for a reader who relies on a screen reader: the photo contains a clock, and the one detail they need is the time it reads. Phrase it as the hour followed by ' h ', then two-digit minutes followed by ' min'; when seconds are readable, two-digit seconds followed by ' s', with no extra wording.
6 h 10 min
